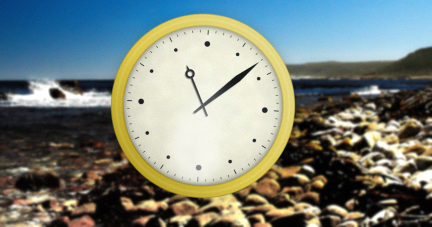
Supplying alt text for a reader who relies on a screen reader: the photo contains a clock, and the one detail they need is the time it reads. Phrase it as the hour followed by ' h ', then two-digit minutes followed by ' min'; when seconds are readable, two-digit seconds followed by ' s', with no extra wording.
11 h 08 min
